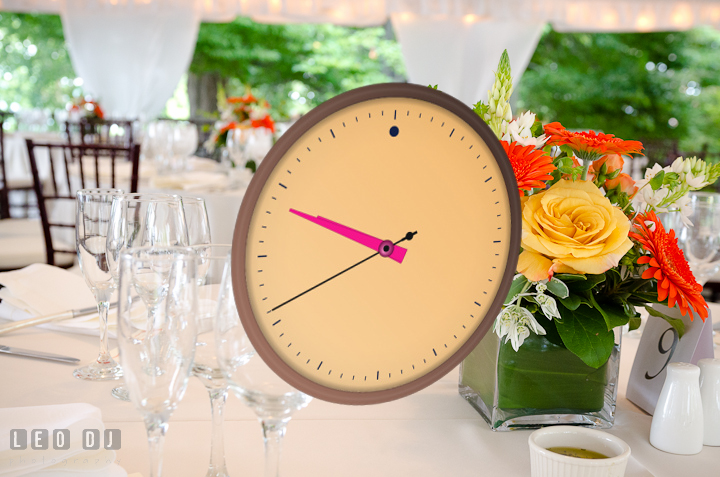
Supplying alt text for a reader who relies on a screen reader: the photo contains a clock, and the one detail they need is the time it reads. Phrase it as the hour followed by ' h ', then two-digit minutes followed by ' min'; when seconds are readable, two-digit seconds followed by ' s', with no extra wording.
9 h 48 min 41 s
